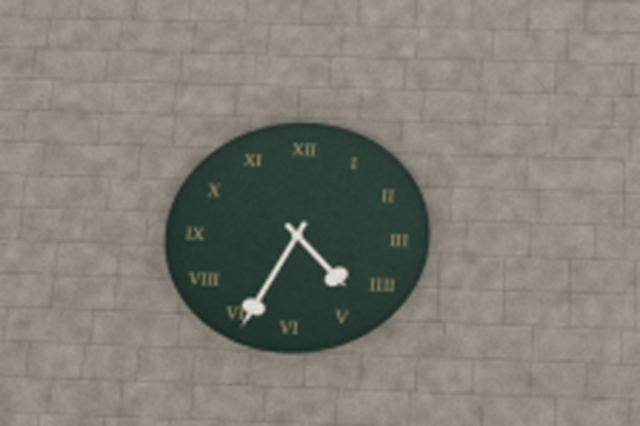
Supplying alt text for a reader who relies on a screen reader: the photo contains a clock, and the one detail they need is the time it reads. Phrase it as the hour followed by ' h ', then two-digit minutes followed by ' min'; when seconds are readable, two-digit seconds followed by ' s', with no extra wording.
4 h 34 min
